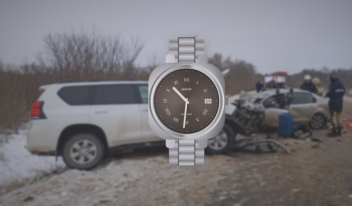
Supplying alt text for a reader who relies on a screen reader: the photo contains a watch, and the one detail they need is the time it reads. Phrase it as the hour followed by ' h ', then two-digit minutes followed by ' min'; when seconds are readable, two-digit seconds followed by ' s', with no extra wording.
10 h 31 min
